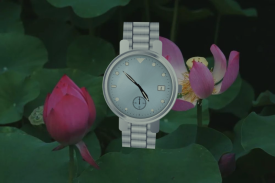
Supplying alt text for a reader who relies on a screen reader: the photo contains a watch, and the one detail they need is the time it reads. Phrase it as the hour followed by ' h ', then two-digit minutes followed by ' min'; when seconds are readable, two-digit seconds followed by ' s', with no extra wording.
4 h 52 min
